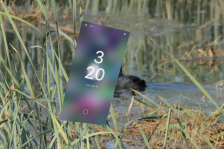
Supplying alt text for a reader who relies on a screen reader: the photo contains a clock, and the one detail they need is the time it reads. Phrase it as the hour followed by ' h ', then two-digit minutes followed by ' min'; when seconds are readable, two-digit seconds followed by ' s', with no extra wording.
3 h 20 min
